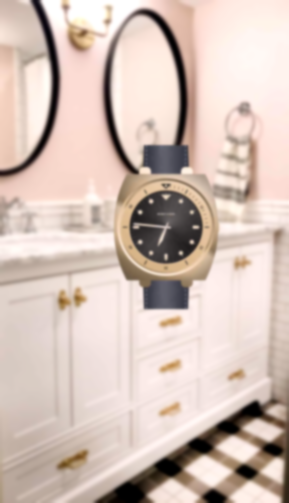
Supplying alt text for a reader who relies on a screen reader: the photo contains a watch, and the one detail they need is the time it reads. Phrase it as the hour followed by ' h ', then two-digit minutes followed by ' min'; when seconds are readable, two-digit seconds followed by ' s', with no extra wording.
6 h 46 min
